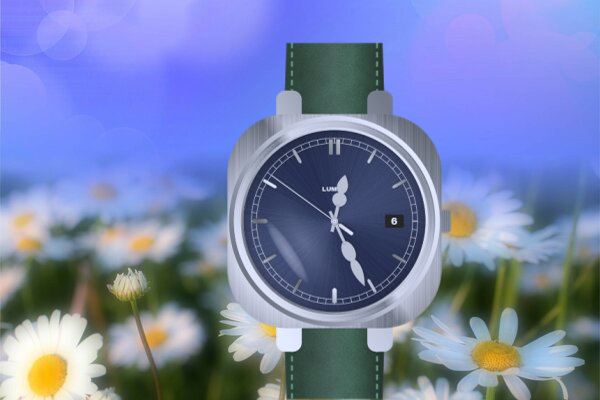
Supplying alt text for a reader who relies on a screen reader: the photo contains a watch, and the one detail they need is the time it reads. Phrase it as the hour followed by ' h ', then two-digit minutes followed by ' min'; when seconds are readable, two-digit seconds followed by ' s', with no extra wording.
12 h 25 min 51 s
